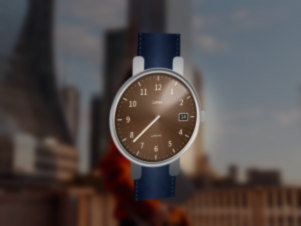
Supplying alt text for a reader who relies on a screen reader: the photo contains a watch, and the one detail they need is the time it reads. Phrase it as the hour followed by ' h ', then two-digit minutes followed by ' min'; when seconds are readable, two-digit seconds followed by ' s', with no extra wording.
7 h 38 min
